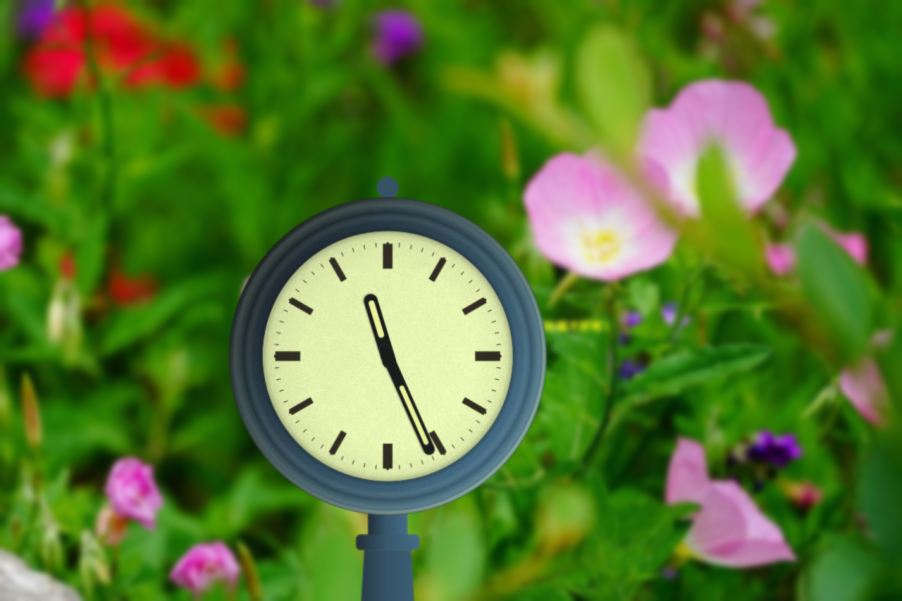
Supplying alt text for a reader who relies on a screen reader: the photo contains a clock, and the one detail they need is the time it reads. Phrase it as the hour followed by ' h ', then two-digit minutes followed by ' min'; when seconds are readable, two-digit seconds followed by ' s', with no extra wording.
11 h 26 min
